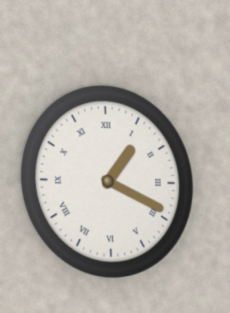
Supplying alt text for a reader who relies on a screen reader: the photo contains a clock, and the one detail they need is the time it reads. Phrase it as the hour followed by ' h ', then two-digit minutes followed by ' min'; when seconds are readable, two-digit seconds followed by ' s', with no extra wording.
1 h 19 min
